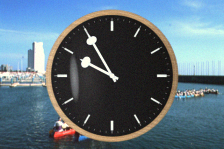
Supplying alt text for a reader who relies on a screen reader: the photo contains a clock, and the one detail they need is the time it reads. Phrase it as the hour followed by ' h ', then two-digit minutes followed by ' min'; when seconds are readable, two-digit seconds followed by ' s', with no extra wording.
9 h 55 min
